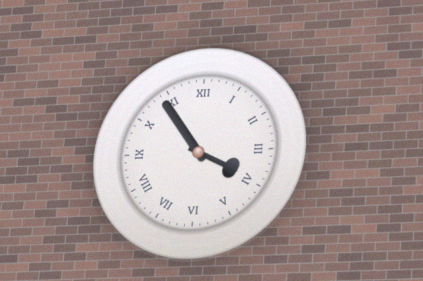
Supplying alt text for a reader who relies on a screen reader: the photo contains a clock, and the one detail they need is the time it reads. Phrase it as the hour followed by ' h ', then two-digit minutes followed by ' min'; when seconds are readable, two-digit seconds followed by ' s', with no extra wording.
3 h 54 min
